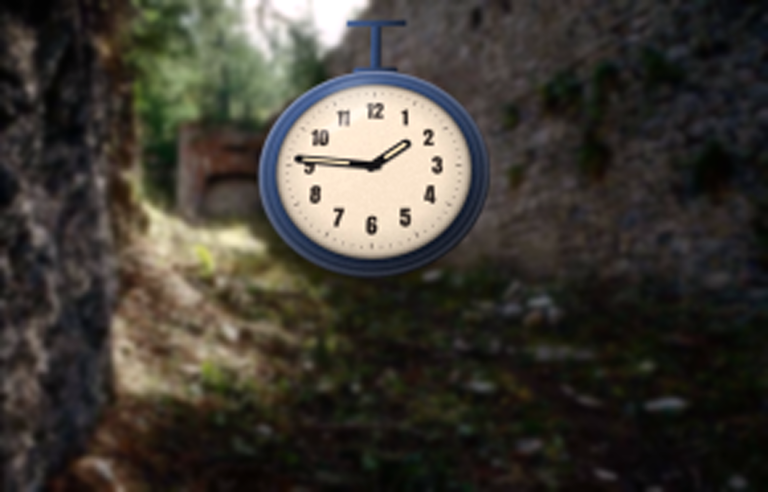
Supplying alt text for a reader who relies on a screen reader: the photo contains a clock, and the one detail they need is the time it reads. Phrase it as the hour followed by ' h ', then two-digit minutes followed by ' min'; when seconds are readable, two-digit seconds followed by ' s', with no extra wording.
1 h 46 min
